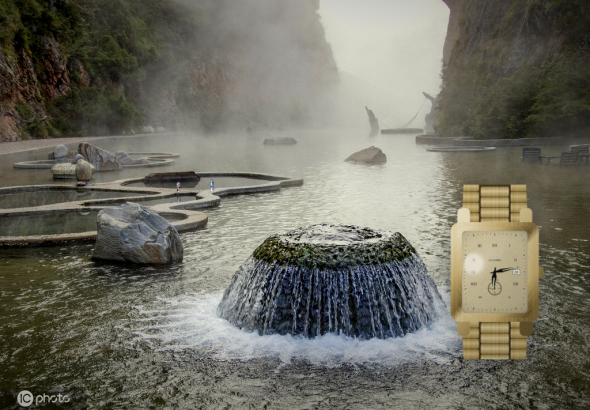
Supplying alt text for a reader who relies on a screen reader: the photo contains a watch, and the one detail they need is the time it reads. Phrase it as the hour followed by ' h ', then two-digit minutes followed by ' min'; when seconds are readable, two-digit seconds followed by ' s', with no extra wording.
6 h 13 min
